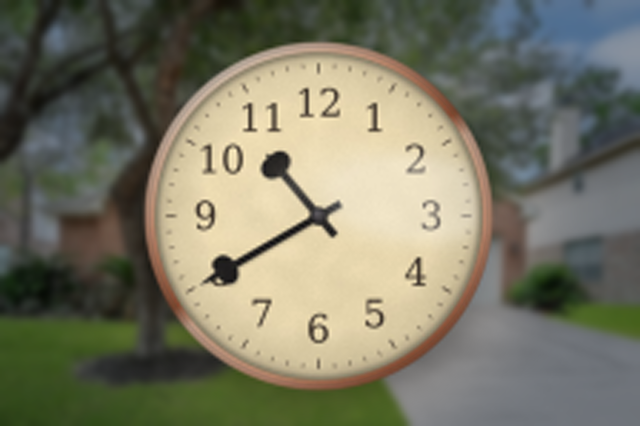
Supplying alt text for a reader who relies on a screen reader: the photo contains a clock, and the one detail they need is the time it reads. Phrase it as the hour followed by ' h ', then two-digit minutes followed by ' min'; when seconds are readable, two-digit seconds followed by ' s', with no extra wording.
10 h 40 min
